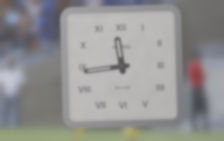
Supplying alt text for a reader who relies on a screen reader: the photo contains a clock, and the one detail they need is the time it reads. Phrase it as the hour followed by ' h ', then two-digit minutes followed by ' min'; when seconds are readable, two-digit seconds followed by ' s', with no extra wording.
11 h 44 min
